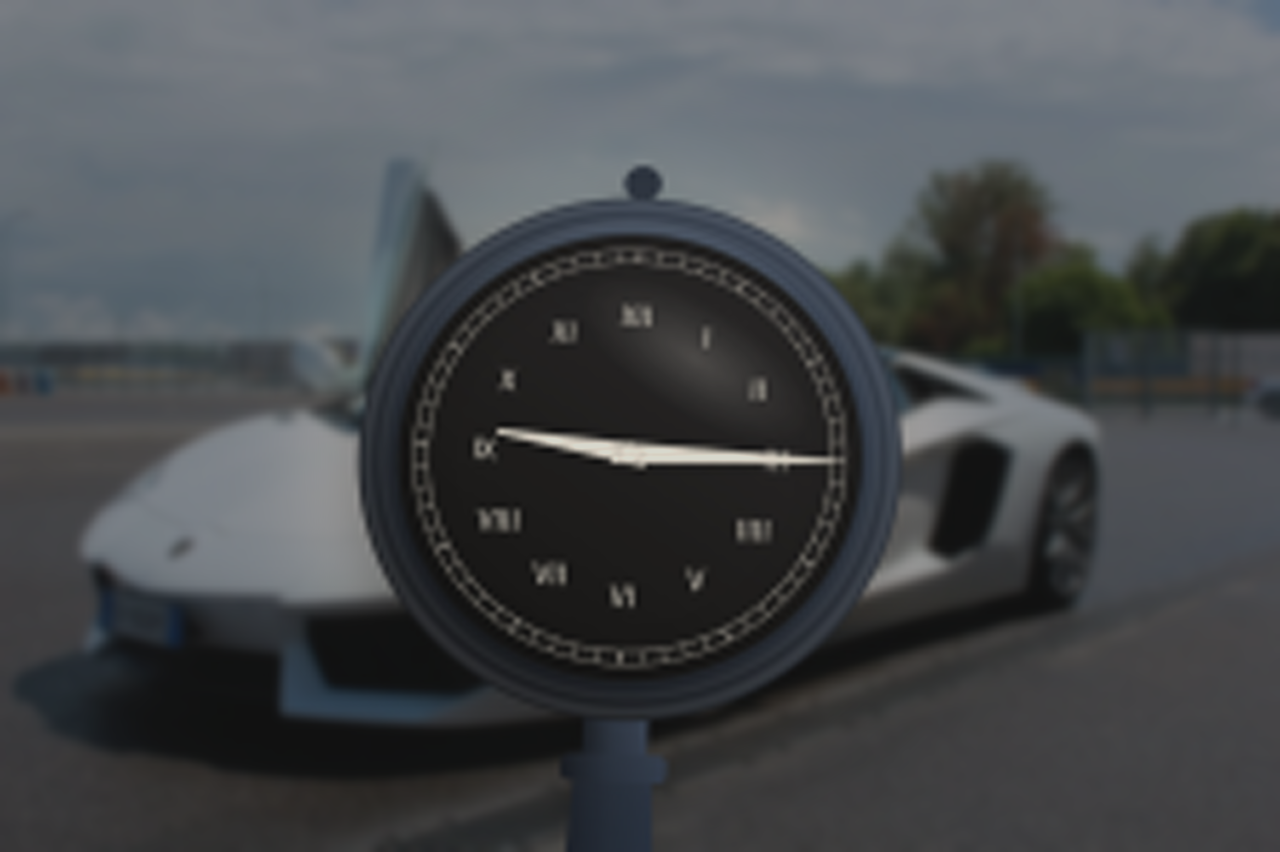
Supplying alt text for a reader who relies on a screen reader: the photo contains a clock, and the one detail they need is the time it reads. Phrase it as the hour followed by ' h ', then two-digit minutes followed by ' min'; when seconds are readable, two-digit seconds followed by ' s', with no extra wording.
9 h 15 min
